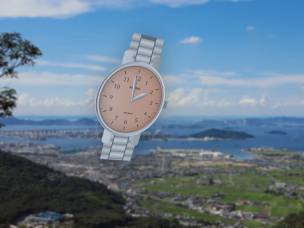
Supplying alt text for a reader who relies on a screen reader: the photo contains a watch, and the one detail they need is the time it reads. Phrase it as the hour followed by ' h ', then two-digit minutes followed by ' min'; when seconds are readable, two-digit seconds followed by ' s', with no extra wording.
1 h 59 min
